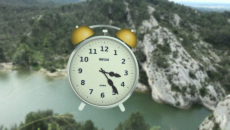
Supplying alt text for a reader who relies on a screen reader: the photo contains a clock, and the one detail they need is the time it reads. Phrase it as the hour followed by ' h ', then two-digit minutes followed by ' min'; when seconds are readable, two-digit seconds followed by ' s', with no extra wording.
3 h 24 min
